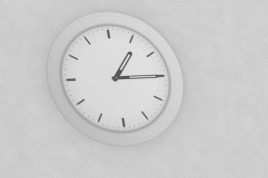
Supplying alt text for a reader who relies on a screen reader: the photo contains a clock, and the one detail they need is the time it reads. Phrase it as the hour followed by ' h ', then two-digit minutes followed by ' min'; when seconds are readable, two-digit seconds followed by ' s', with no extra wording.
1 h 15 min
